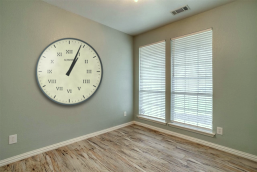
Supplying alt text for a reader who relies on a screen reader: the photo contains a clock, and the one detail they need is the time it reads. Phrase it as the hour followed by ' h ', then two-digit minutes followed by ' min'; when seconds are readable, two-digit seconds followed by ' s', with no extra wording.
1 h 04 min
